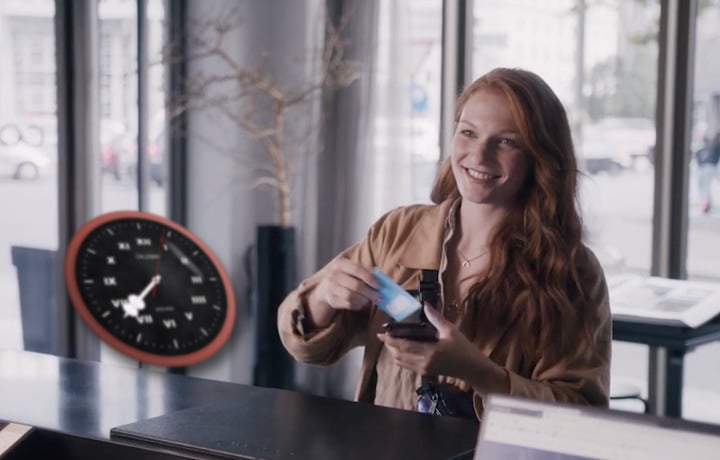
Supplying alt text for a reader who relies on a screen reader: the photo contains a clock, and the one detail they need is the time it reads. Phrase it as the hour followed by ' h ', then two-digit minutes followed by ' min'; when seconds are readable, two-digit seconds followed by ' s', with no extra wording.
7 h 38 min 04 s
